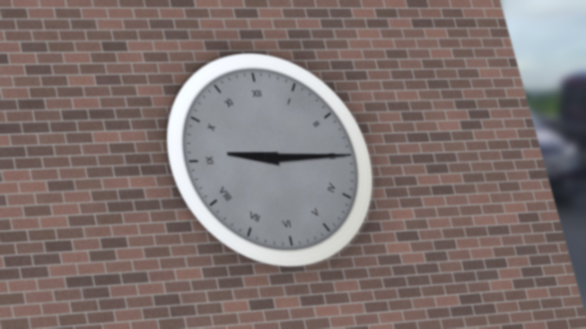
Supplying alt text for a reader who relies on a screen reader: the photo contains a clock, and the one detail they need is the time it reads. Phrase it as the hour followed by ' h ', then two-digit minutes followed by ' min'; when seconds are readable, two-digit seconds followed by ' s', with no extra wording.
9 h 15 min
